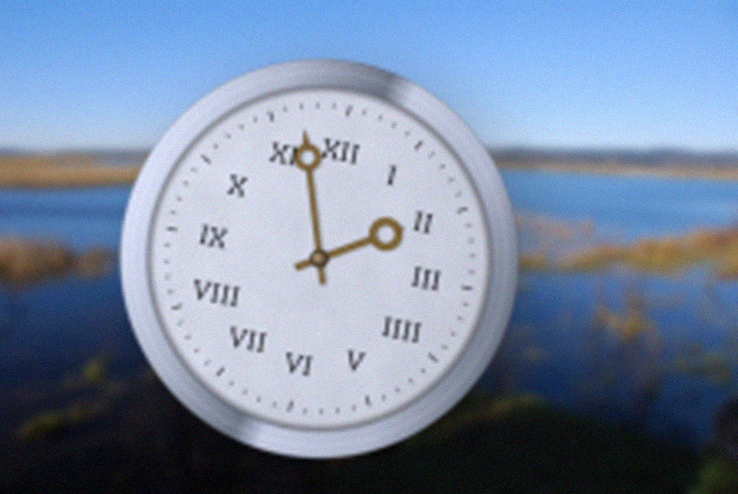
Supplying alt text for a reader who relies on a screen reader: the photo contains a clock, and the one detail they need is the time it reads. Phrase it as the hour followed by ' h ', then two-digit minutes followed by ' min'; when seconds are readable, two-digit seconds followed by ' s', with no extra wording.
1 h 57 min
